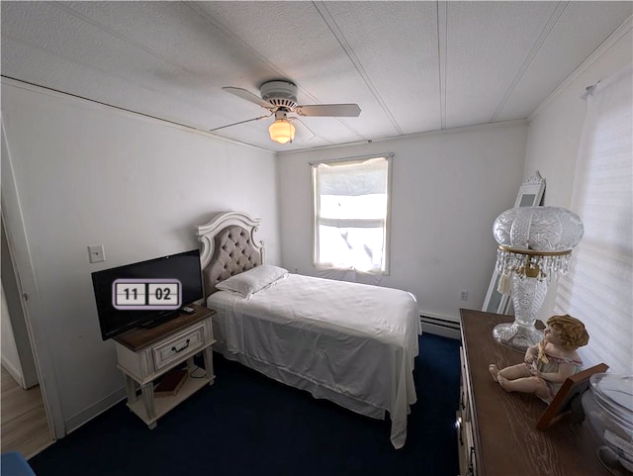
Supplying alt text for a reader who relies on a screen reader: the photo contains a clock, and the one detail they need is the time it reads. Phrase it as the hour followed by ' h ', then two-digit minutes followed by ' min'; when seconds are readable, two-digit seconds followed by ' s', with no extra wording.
11 h 02 min
